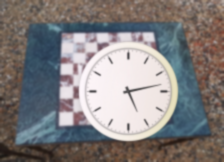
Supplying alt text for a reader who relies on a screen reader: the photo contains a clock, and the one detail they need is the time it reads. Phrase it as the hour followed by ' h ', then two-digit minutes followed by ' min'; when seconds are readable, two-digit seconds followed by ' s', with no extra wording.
5 h 13 min
